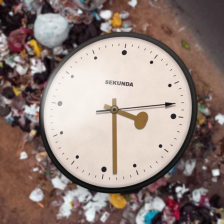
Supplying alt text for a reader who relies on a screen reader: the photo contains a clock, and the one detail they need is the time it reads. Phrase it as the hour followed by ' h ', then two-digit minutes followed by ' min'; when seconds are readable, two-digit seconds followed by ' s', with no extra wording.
3 h 28 min 13 s
